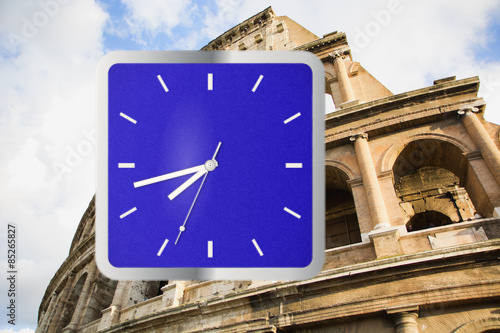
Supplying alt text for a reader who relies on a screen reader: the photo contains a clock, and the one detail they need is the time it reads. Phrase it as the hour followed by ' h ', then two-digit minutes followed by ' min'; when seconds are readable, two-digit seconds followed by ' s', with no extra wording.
7 h 42 min 34 s
